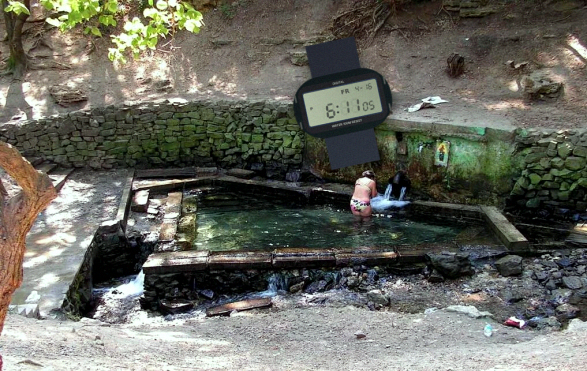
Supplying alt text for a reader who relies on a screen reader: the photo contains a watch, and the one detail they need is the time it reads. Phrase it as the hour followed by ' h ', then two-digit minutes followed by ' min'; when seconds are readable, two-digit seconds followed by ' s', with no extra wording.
6 h 11 min 05 s
